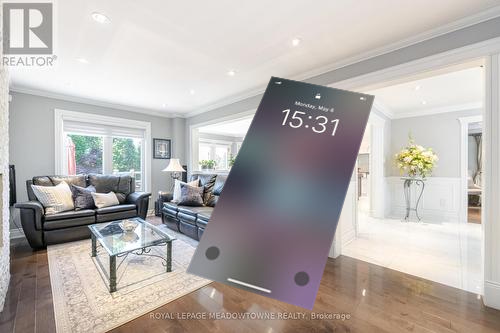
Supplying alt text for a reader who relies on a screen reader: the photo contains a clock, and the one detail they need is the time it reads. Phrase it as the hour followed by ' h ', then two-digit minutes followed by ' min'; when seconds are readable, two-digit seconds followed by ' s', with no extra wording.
15 h 31 min
